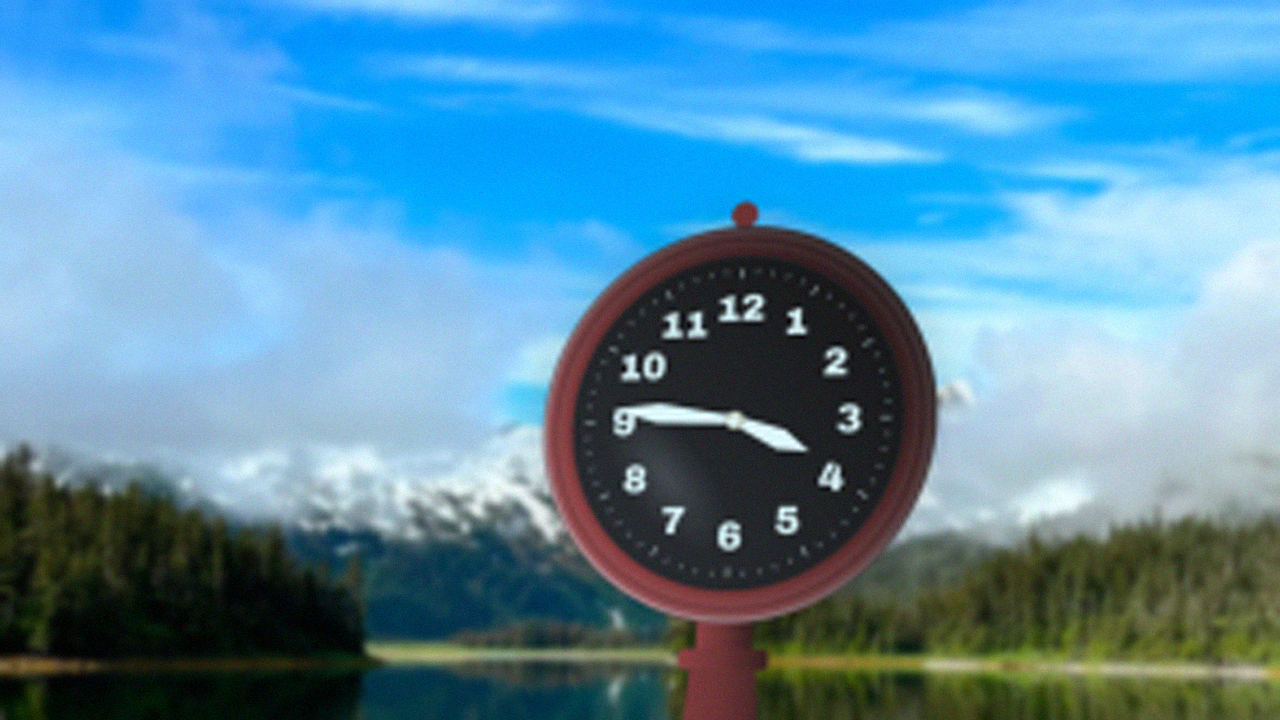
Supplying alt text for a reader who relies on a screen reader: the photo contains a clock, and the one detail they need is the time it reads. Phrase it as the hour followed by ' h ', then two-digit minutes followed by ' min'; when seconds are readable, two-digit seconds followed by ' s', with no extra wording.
3 h 46 min
